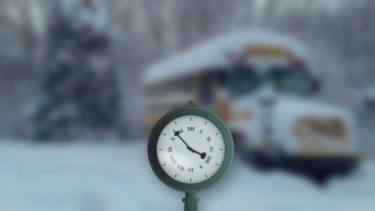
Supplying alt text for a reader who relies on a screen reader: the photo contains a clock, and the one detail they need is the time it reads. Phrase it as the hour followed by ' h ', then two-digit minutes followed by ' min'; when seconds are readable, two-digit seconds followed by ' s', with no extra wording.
3 h 53 min
